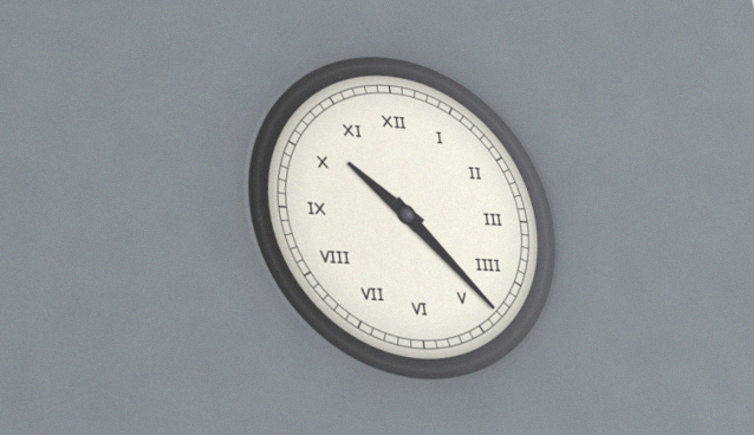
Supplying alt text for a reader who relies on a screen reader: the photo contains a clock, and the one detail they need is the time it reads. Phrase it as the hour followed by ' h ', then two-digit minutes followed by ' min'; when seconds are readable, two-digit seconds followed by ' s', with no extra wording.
10 h 23 min
